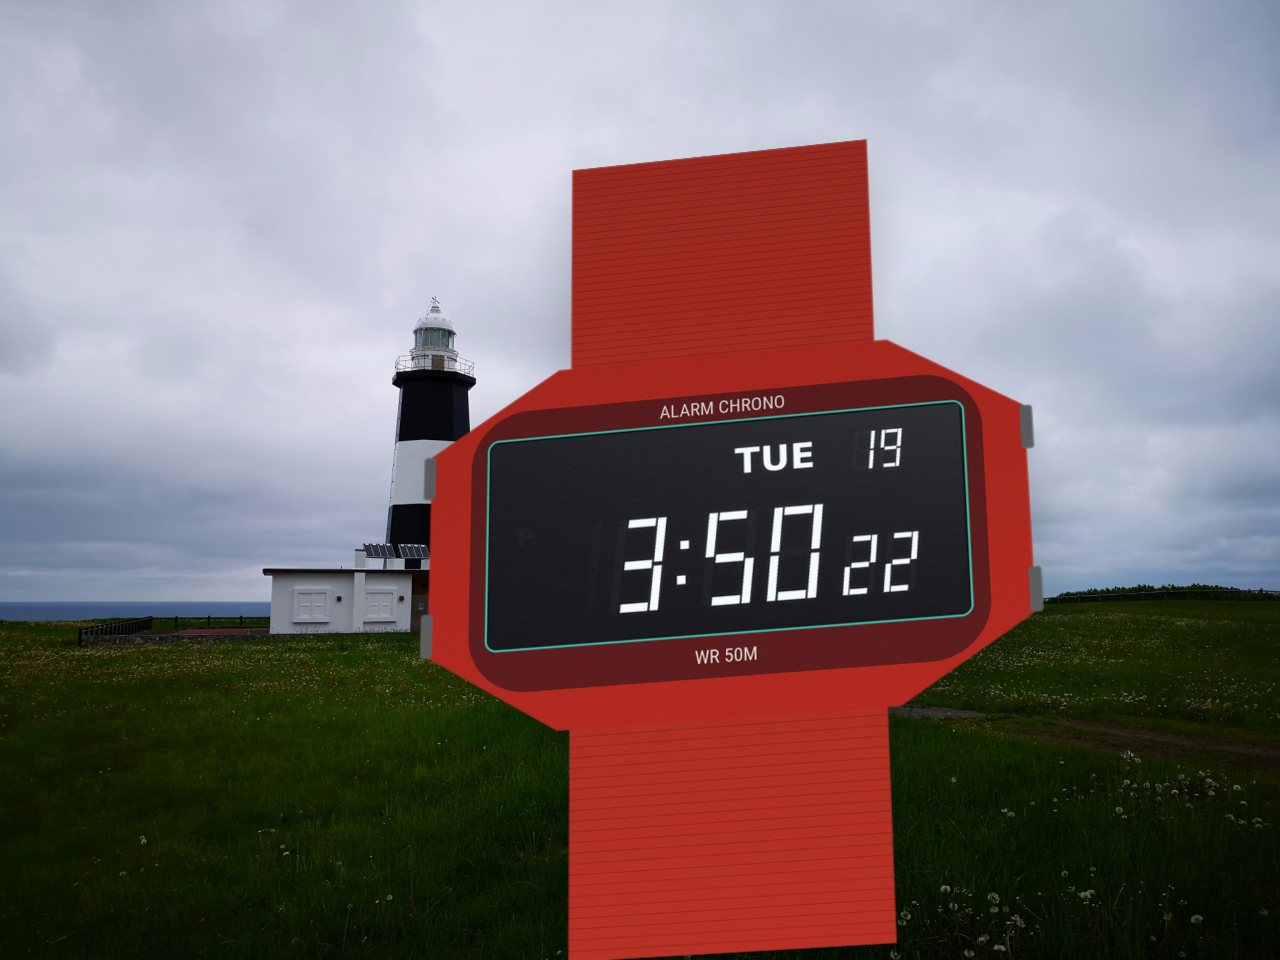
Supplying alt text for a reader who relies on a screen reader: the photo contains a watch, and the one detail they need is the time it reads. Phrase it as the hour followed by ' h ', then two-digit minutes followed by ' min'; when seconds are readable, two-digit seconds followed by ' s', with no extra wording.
3 h 50 min 22 s
